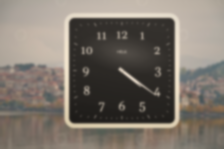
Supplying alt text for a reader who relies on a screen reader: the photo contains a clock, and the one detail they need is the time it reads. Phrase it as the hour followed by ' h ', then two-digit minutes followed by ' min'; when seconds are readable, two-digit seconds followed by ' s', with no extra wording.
4 h 21 min
